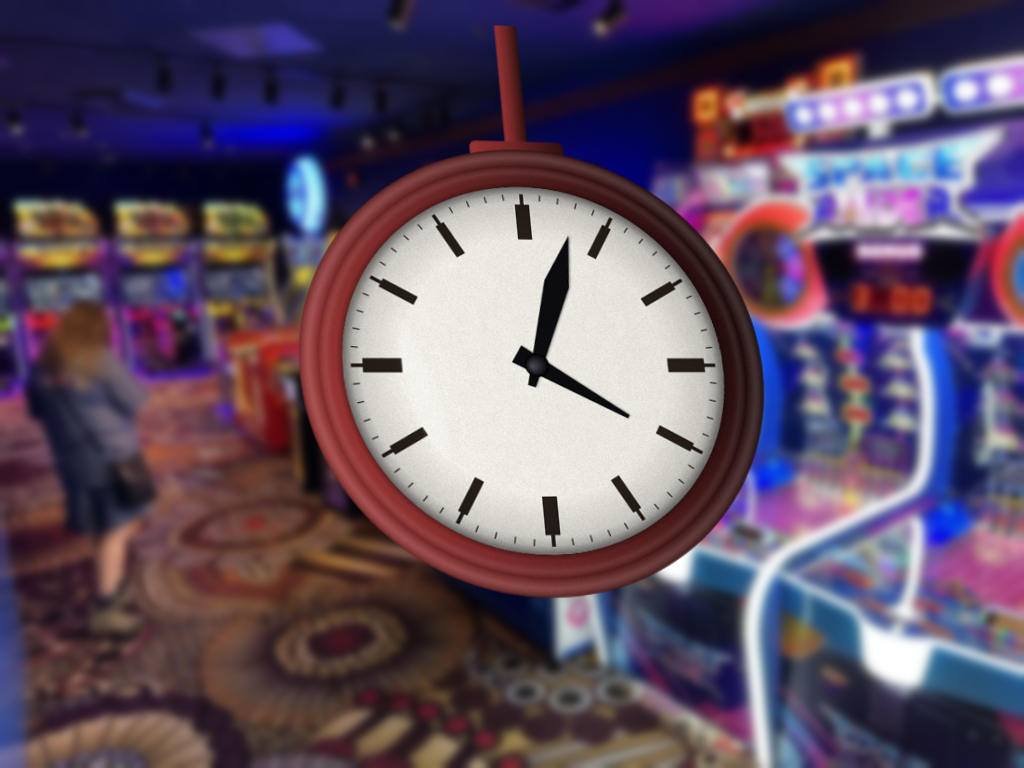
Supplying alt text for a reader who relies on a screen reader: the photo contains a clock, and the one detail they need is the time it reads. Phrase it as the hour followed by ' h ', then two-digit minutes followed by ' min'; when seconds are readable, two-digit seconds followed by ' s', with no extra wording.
4 h 03 min
